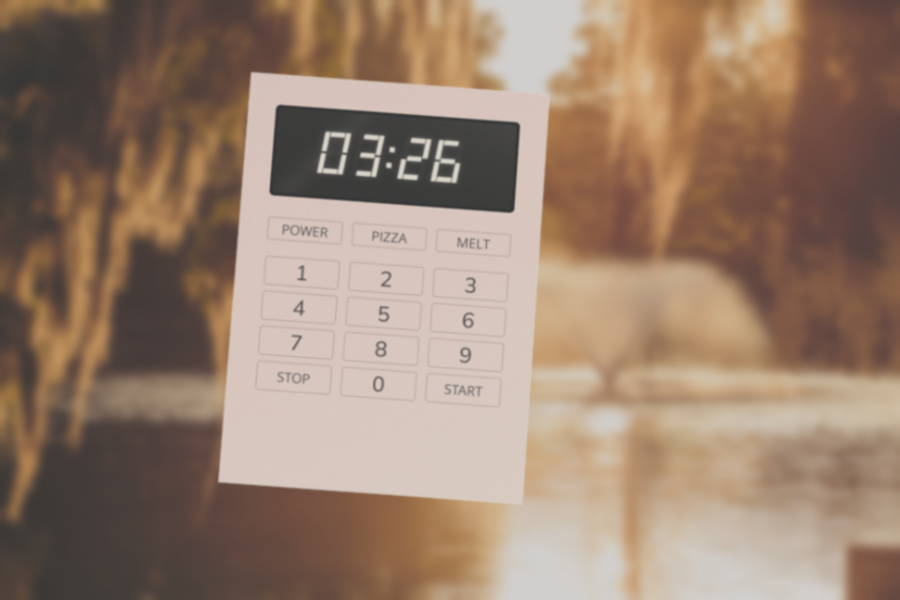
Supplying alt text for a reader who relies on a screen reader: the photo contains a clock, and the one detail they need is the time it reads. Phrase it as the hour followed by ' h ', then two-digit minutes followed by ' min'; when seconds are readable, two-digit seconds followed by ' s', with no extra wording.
3 h 26 min
